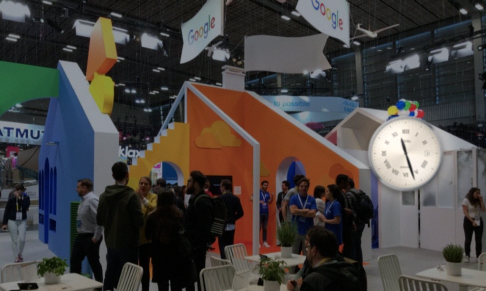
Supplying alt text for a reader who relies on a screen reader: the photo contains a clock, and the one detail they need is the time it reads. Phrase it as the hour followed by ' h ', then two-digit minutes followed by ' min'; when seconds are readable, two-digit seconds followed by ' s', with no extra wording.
11 h 27 min
